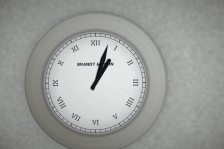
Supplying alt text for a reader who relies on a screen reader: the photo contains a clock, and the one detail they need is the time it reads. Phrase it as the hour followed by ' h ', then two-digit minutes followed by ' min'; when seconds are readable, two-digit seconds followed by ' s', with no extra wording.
1 h 03 min
